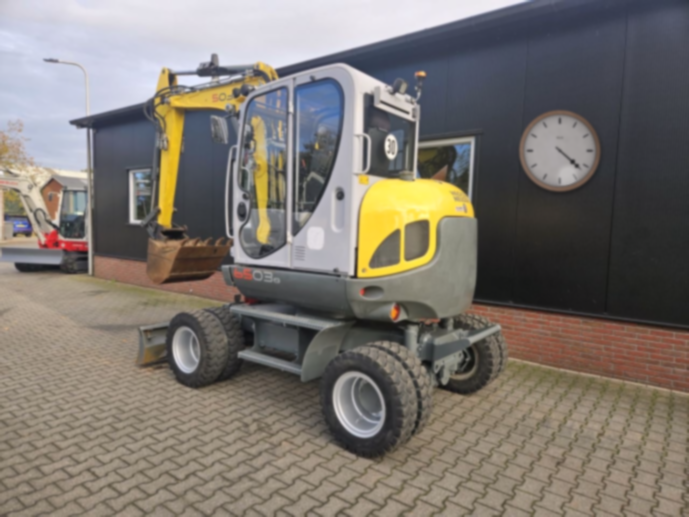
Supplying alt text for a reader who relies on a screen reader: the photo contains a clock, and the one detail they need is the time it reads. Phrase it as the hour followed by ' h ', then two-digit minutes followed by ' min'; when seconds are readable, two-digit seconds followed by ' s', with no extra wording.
4 h 22 min
